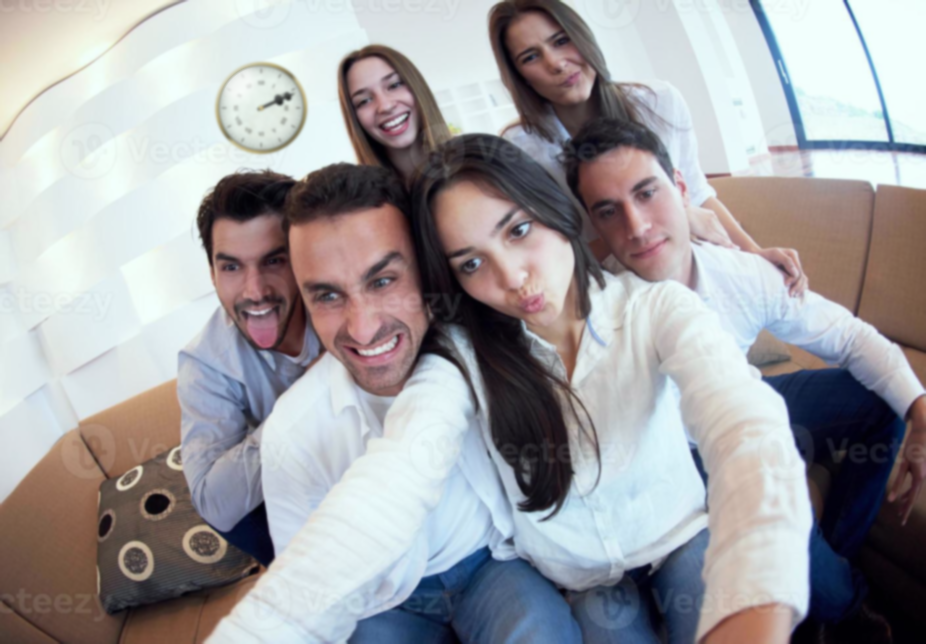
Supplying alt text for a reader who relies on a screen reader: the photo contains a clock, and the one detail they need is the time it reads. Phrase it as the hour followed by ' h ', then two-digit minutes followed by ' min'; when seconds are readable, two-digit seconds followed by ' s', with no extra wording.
2 h 11 min
